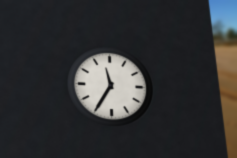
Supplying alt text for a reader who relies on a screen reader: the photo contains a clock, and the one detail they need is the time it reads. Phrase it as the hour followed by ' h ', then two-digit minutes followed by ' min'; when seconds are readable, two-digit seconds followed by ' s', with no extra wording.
11 h 35 min
